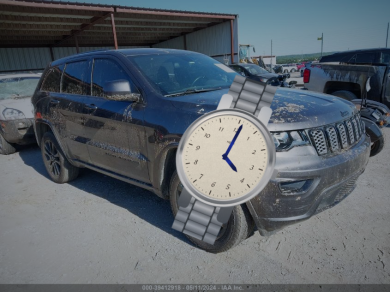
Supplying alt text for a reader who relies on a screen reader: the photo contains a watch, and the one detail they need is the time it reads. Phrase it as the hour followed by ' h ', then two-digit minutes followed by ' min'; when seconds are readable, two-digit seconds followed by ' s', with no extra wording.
4 h 01 min
